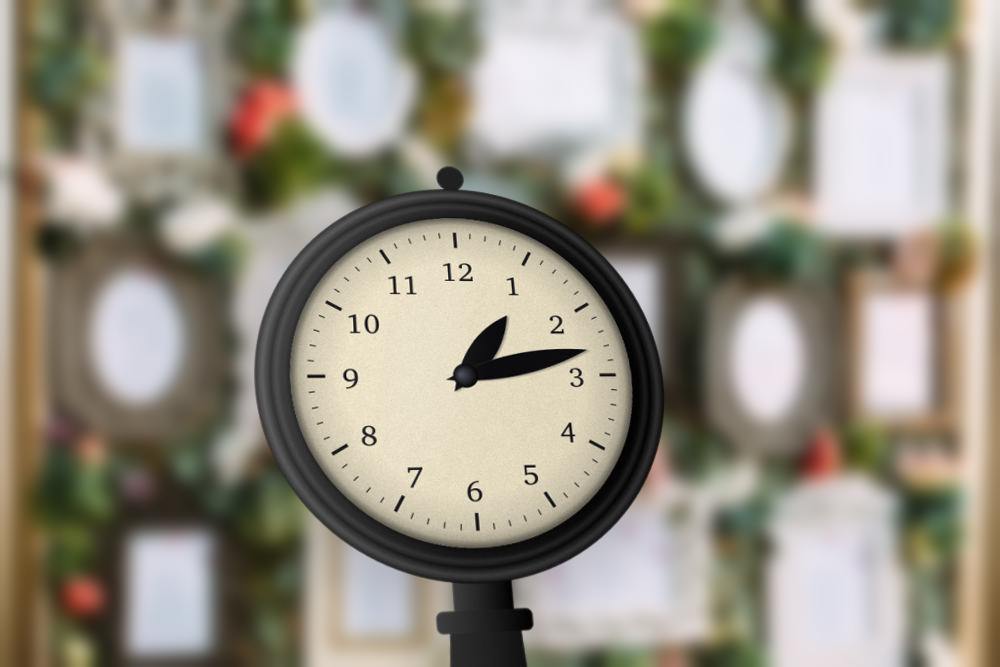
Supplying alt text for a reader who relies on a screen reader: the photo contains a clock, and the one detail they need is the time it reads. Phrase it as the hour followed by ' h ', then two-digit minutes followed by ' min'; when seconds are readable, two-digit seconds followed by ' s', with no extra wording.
1 h 13 min
